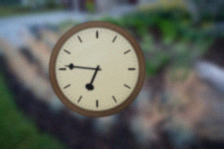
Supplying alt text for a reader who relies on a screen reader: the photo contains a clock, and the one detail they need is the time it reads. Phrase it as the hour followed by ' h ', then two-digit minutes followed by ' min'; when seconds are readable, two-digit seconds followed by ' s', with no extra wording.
6 h 46 min
